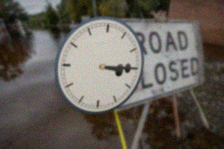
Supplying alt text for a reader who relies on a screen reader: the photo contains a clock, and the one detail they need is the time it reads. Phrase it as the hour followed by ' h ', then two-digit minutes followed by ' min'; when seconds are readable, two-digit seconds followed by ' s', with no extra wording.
3 h 15 min
